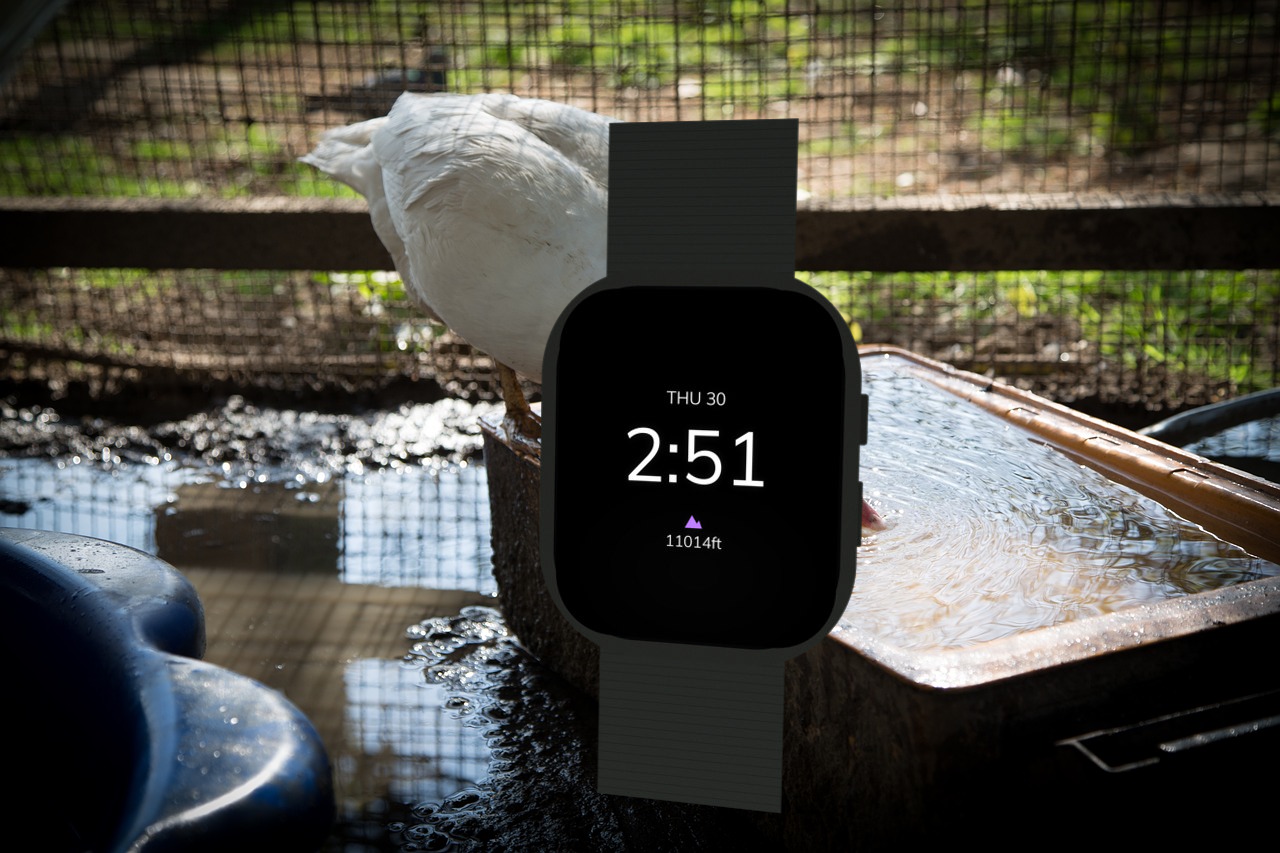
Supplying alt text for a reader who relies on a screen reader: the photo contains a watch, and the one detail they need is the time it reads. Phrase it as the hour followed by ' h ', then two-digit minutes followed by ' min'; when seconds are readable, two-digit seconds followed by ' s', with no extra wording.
2 h 51 min
